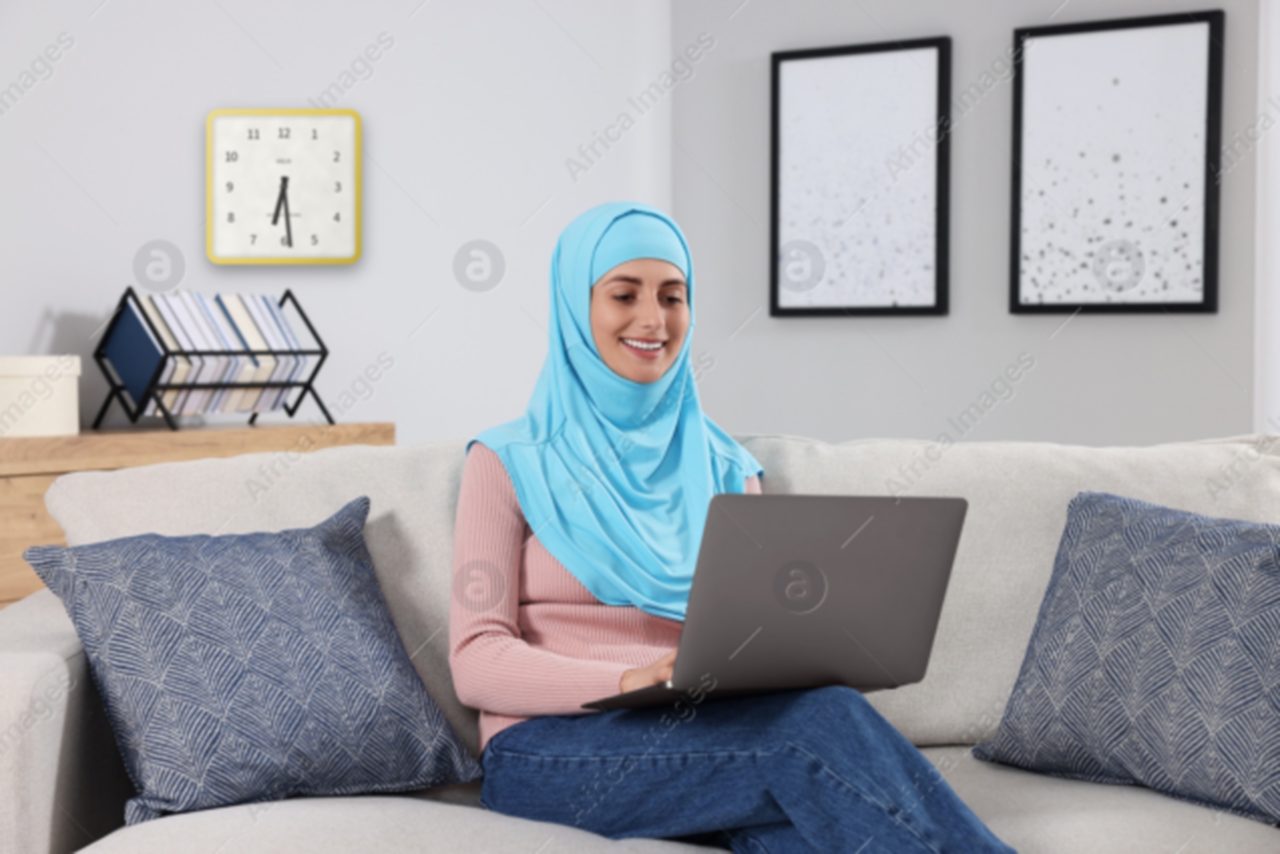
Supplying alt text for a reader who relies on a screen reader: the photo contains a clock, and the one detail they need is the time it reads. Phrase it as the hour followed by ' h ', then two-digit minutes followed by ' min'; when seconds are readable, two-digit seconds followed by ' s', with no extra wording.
6 h 29 min
